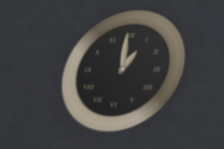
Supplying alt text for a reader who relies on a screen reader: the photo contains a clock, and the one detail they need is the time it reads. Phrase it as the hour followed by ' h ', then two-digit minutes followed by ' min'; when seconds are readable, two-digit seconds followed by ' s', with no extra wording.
12 h 59 min
